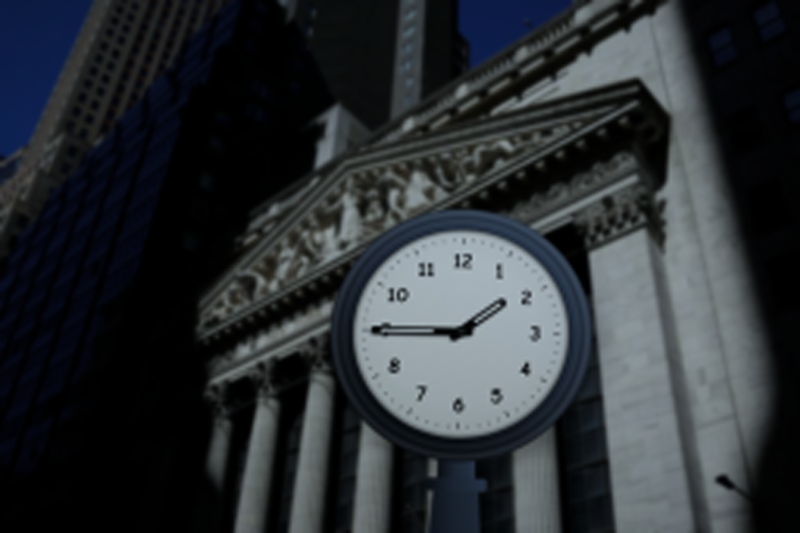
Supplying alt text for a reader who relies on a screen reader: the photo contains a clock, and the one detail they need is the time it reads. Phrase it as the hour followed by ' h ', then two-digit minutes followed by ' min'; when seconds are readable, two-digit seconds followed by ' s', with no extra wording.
1 h 45 min
